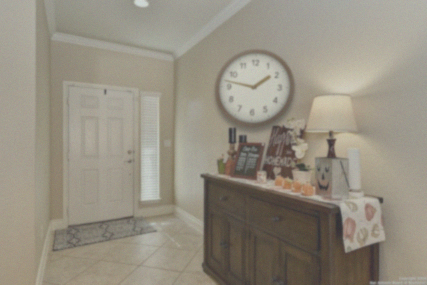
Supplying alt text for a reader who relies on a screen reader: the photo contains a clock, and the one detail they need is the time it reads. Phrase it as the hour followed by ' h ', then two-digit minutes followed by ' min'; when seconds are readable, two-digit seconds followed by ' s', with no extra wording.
1 h 47 min
